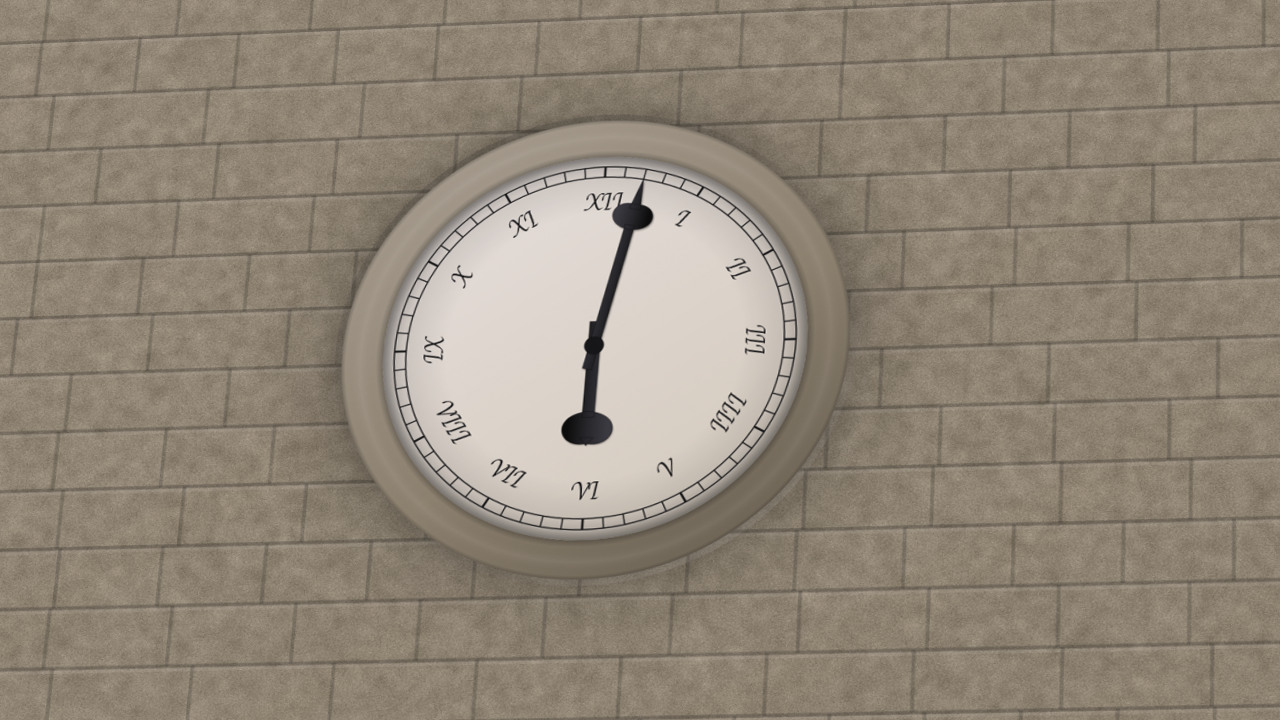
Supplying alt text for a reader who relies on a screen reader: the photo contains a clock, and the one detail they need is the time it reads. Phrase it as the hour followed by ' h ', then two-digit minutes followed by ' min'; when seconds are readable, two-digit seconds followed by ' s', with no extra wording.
6 h 02 min
